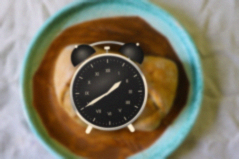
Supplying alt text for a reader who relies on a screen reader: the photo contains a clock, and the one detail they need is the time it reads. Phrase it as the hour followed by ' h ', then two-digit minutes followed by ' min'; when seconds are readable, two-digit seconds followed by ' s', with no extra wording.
1 h 40 min
